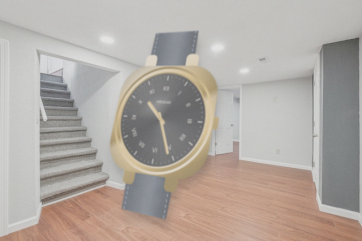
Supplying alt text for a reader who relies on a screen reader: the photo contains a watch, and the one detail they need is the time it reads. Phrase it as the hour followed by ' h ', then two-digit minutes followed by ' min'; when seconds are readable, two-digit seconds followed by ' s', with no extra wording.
10 h 26 min
